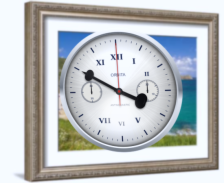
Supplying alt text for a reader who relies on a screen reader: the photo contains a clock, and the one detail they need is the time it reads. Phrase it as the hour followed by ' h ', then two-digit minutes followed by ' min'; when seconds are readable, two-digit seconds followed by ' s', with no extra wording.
3 h 50 min
